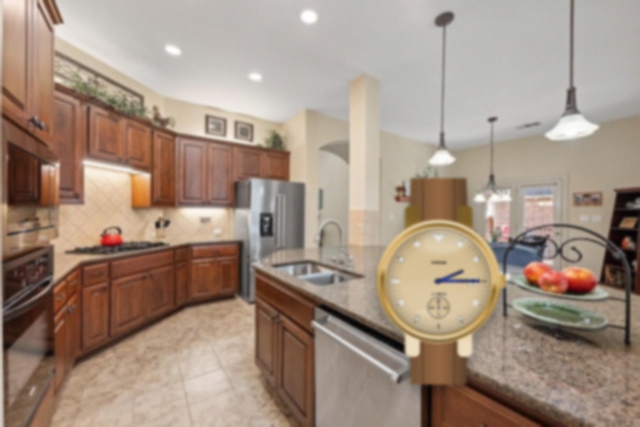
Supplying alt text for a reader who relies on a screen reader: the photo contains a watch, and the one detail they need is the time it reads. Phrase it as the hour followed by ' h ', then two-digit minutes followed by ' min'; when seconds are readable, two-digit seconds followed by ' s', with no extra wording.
2 h 15 min
